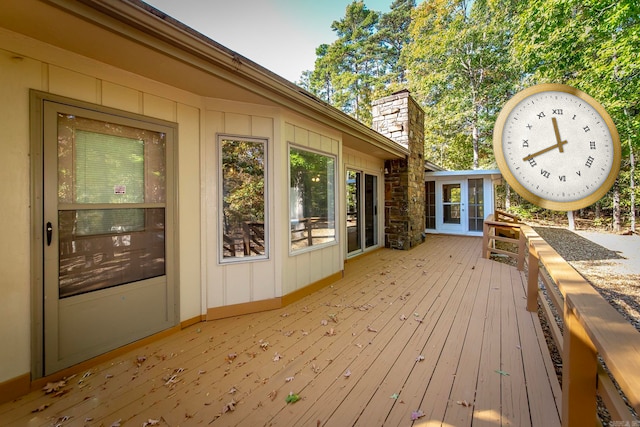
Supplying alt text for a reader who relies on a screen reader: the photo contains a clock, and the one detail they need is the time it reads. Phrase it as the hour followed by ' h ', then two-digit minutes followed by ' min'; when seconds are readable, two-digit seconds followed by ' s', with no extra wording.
11 h 41 min
